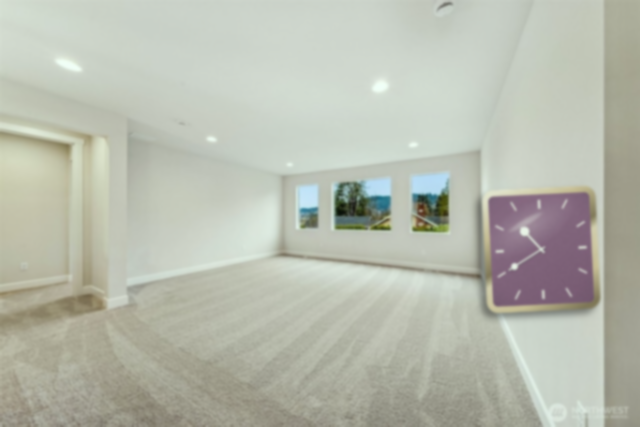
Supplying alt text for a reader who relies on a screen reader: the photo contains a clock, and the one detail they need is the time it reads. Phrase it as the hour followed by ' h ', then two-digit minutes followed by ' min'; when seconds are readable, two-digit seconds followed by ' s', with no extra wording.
10 h 40 min
